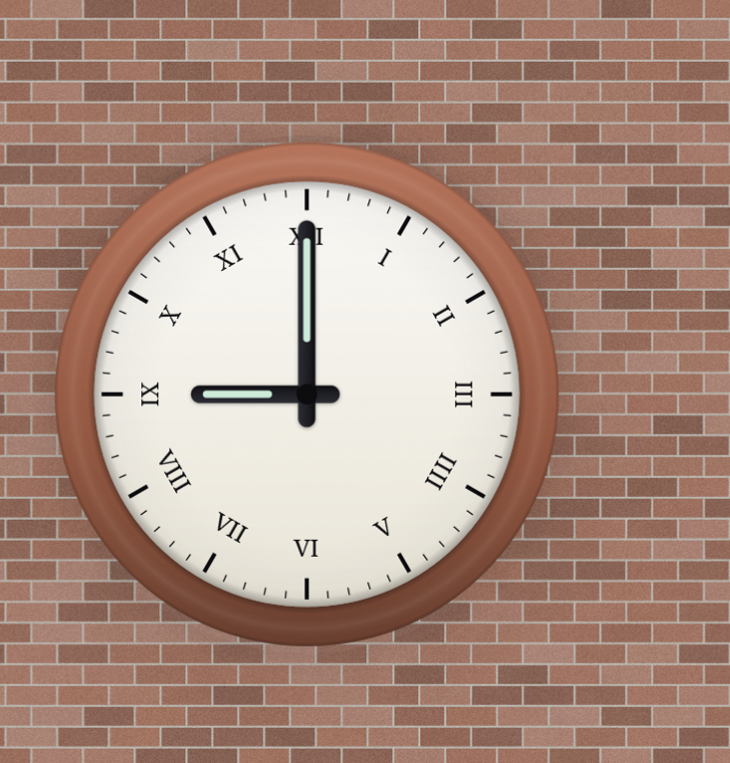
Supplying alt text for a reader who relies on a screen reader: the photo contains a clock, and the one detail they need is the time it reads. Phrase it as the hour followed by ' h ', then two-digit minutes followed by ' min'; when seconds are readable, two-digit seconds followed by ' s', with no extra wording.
9 h 00 min
